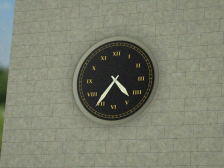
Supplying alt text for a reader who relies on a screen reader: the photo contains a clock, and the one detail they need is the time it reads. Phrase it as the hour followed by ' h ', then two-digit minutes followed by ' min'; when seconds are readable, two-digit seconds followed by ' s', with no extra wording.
4 h 36 min
